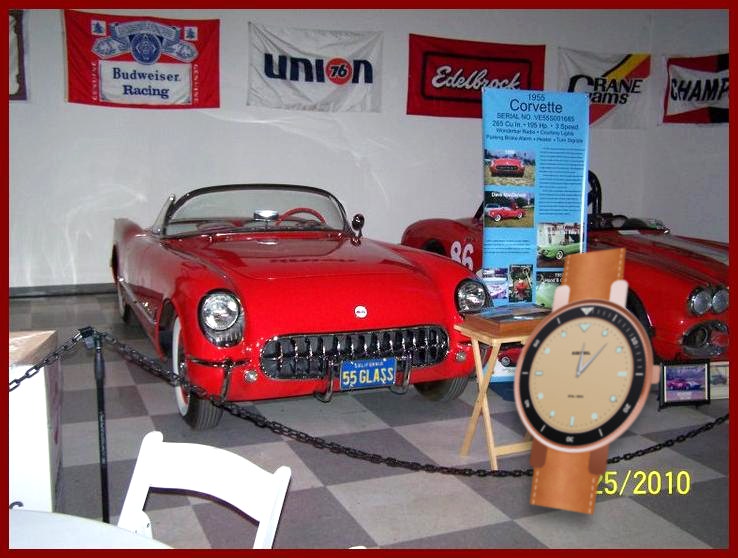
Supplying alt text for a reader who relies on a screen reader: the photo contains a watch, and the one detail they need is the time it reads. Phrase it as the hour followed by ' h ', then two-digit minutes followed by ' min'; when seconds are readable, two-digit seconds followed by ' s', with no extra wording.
12 h 07 min
